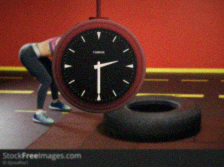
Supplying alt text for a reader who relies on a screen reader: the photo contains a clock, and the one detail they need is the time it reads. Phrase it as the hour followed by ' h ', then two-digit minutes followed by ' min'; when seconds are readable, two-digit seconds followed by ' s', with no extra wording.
2 h 30 min
